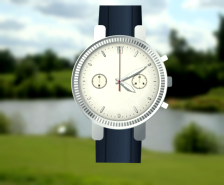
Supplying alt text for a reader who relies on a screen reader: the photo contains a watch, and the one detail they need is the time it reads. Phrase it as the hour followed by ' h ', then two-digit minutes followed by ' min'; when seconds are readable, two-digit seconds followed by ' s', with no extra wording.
4 h 10 min
